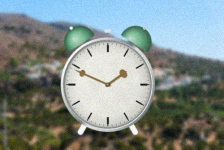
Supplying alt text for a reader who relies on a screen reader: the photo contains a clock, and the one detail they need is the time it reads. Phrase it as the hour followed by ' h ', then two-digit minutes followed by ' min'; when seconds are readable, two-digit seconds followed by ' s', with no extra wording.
1 h 49 min
